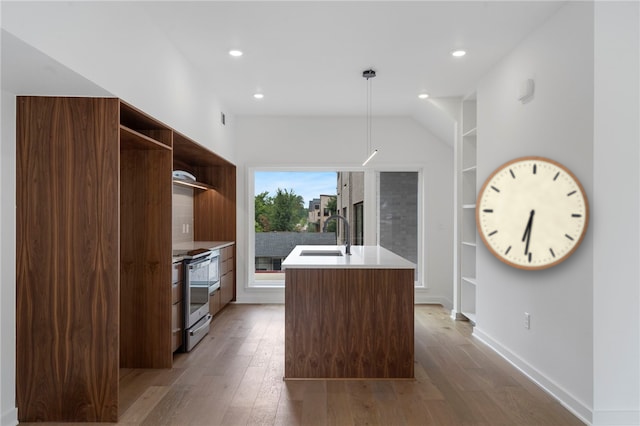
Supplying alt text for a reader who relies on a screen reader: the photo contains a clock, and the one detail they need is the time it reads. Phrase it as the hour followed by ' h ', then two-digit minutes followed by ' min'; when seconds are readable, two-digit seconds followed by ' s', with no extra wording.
6 h 31 min
